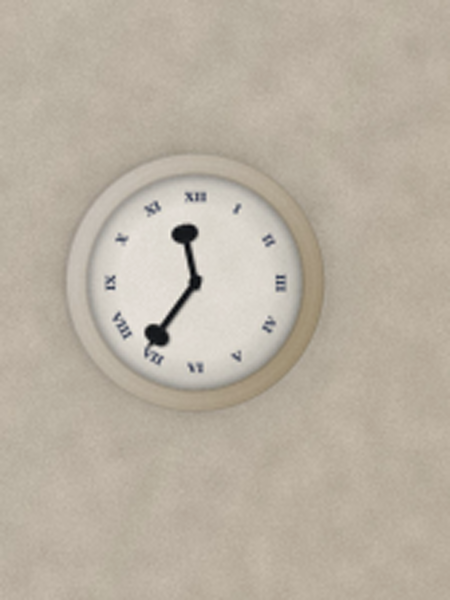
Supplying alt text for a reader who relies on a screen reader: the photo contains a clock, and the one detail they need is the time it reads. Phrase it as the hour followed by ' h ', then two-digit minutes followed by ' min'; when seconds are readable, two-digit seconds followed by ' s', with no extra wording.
11 h 36 min
